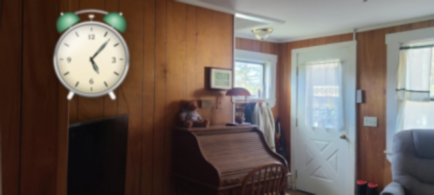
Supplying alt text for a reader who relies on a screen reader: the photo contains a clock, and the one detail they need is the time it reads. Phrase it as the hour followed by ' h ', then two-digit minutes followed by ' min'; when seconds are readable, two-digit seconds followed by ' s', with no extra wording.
5 h 07 min
